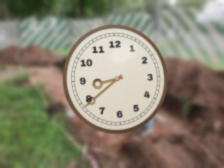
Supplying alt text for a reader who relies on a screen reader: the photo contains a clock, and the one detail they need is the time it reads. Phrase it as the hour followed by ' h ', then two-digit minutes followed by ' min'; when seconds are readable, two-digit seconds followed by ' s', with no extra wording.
8 h 39 min
